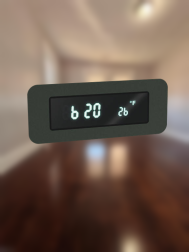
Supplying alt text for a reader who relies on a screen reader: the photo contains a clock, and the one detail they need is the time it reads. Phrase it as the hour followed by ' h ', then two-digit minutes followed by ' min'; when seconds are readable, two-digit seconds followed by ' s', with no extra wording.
6 h 20 min
